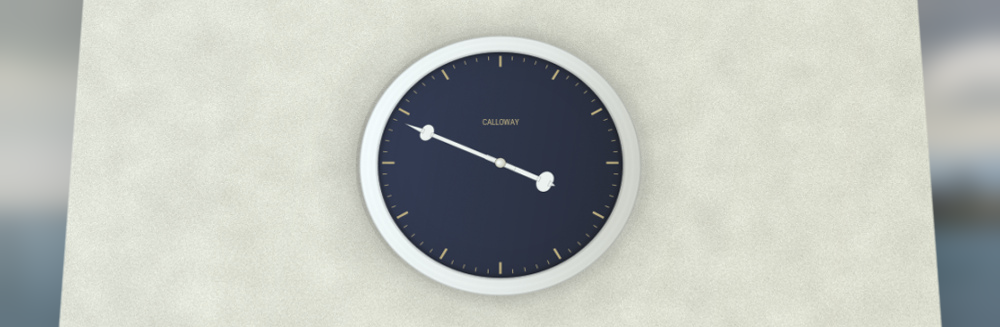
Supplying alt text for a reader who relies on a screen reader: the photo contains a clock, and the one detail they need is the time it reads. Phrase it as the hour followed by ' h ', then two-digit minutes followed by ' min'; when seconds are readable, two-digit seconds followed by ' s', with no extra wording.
3 h 49 min
